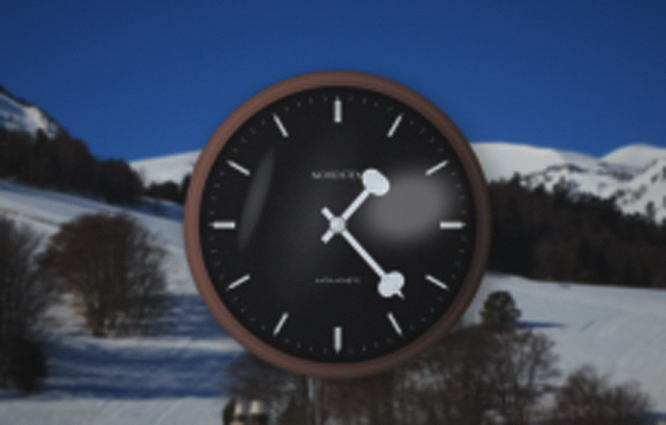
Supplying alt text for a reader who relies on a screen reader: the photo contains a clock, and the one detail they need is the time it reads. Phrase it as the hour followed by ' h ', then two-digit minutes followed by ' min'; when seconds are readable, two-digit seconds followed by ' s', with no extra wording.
1 h 23 min
